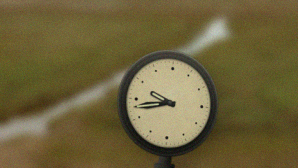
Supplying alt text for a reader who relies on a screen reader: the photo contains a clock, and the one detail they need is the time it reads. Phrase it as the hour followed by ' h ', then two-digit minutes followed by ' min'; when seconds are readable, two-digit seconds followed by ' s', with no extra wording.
9 h 43 min
